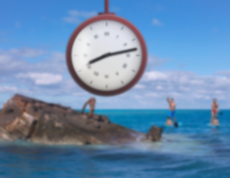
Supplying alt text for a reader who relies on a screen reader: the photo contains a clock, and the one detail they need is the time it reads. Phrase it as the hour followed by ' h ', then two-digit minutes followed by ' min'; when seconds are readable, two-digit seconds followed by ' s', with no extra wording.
8 h 13 min
